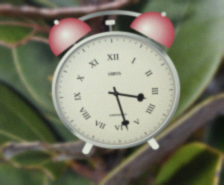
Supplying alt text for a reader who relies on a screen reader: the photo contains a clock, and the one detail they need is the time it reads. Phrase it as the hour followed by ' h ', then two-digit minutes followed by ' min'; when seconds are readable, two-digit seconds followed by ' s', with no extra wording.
3 h 28 min
